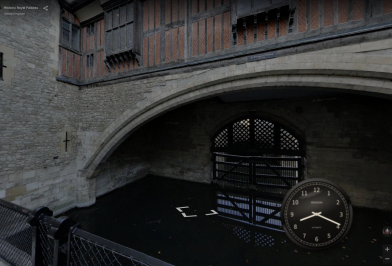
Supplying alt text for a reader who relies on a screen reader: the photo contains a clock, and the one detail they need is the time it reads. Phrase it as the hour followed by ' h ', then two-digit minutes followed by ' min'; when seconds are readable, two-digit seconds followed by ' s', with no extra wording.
8 h 19 min
